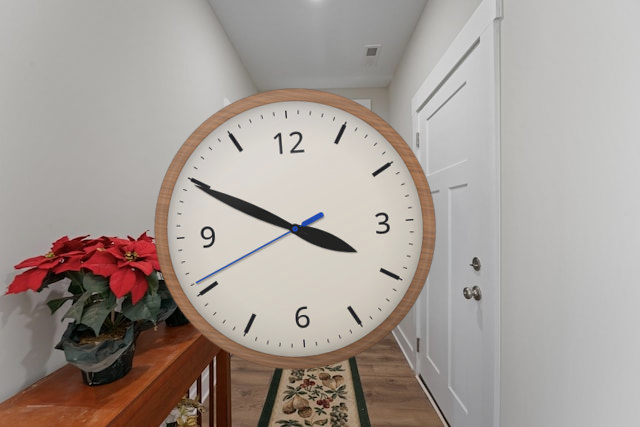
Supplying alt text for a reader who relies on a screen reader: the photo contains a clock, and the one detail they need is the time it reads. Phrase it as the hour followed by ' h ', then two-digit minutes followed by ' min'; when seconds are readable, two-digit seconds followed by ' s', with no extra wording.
3 h 49 min 41 s
